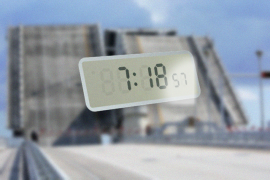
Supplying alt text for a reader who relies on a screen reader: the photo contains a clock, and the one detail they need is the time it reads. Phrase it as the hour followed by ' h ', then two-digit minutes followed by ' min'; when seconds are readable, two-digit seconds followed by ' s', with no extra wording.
7 h 18 min 57 s
